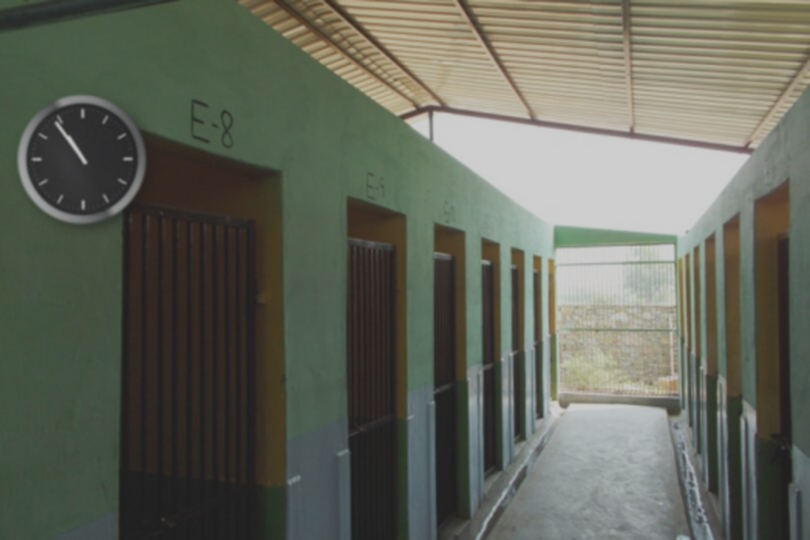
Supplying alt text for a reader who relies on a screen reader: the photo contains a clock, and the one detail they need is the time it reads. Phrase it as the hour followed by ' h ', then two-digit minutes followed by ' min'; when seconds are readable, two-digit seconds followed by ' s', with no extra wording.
10 h 54 min
